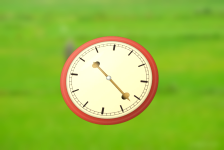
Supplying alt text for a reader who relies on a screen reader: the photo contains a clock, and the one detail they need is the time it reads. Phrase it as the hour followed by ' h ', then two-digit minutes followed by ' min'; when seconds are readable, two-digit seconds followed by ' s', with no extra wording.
10 h 22 min
